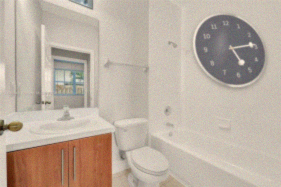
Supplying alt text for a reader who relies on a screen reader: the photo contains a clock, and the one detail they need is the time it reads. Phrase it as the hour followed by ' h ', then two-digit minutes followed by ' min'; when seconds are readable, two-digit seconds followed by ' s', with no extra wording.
5 h 14 min
